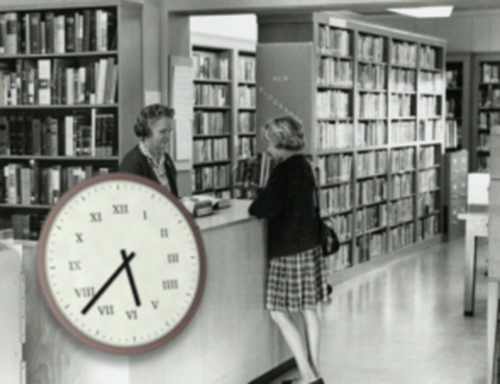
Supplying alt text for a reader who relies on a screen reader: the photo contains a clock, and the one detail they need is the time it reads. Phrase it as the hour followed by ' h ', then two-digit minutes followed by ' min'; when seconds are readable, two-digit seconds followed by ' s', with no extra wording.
5 h 38 min
